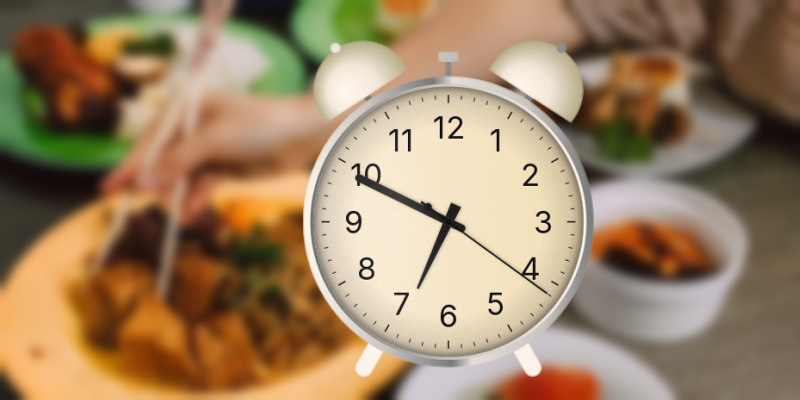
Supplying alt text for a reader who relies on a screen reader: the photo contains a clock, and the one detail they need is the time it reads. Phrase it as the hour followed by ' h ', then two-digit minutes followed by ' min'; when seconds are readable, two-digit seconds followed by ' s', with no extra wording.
6 h 49 min 21 s
